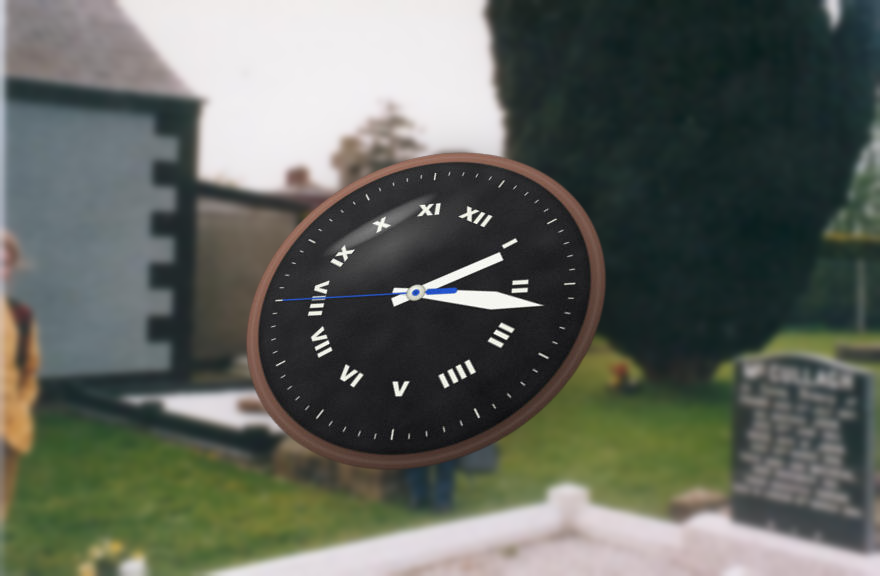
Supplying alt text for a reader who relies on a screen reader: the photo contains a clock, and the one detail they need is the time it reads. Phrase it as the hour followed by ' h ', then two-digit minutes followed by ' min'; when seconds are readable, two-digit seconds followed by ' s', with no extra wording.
1 h 11 min 40 s
